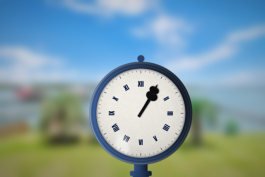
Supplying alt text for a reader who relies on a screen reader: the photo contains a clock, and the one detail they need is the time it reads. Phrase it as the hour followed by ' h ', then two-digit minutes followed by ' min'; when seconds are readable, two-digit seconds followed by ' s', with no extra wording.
1 h 05 min
